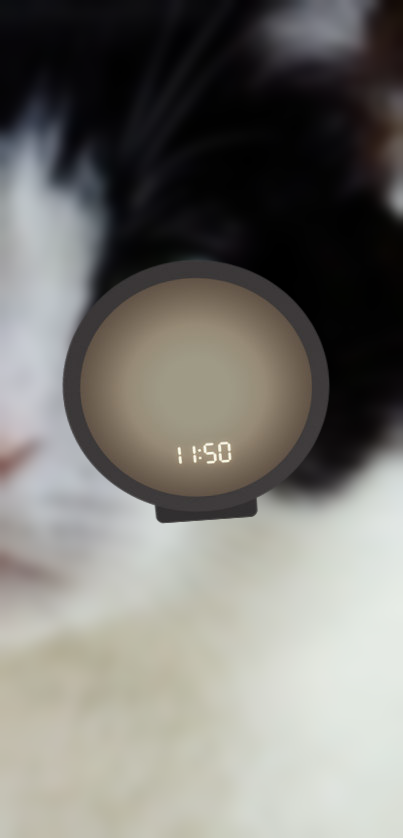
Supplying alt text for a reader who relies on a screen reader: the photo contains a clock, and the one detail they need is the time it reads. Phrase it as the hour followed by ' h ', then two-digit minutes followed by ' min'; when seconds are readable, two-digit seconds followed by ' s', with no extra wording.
11 h 50 min
